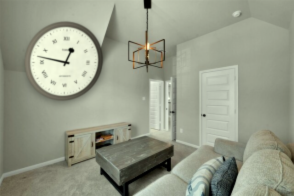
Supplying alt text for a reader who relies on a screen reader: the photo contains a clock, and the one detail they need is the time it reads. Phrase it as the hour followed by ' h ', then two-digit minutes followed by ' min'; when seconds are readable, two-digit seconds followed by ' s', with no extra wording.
12 h 47 min
